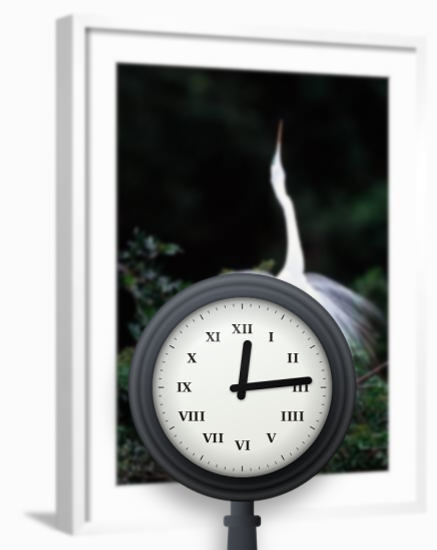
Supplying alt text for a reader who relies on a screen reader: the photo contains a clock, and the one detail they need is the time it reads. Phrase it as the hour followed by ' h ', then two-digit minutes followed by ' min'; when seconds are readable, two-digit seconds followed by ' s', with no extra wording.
12 h 14 min
